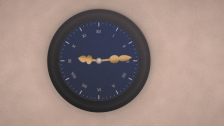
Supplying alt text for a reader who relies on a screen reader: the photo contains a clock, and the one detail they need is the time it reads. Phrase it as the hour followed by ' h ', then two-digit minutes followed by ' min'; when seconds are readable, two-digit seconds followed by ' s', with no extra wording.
9 h 14 min
